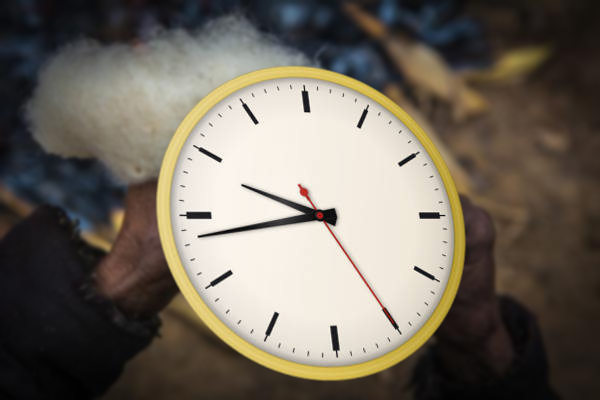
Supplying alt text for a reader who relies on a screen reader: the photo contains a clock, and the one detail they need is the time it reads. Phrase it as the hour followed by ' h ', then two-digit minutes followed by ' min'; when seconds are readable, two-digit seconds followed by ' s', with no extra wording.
9 h 43 min 25 s
